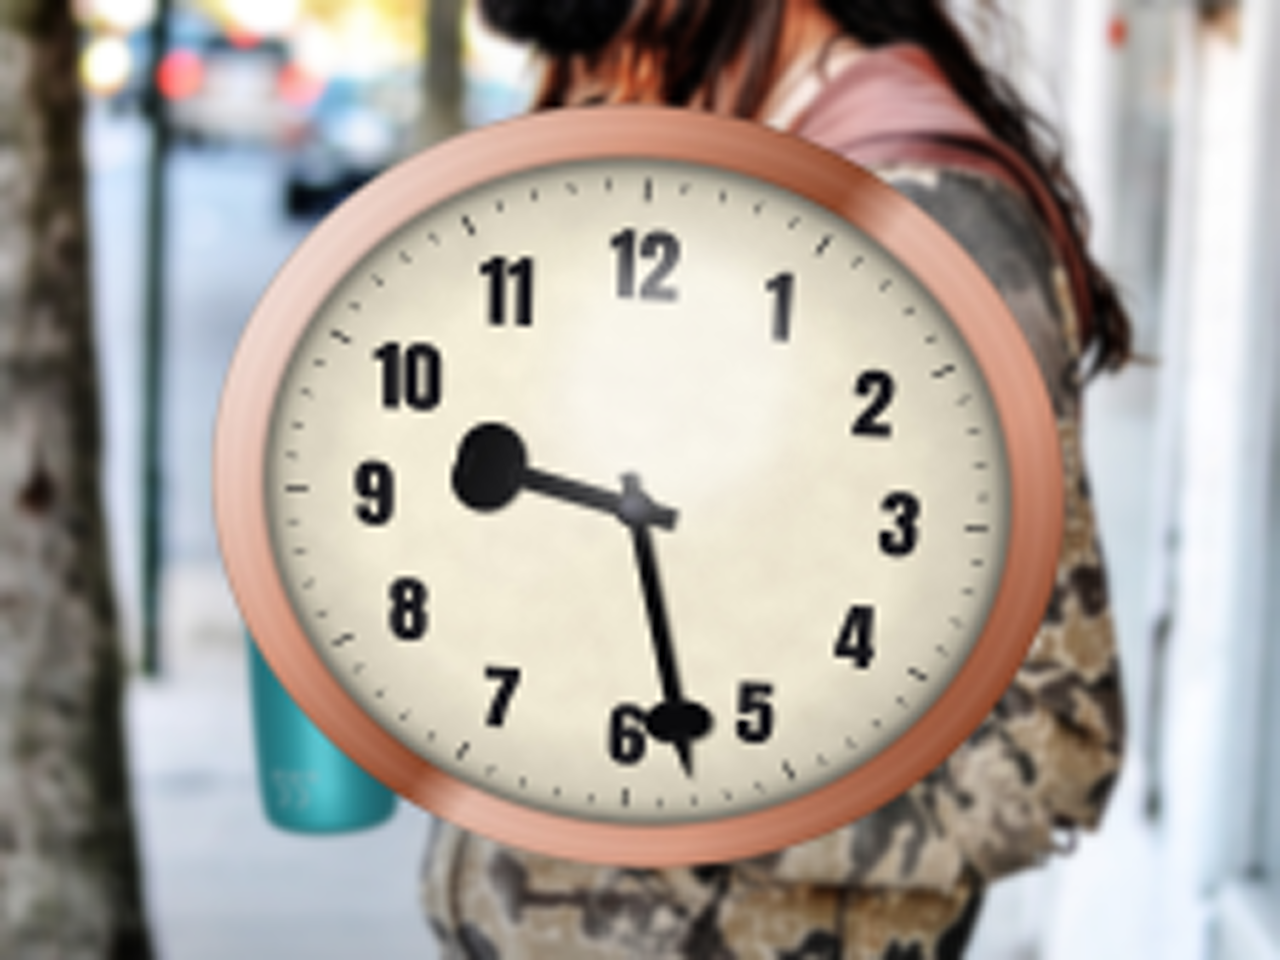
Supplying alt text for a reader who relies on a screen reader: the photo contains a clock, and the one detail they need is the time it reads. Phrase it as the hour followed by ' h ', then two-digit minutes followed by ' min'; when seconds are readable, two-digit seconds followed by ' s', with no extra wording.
9 h 28 min
